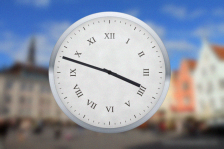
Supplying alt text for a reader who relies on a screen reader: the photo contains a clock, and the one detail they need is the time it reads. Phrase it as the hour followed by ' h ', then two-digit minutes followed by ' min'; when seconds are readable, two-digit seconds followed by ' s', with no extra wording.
3 h 48 min
